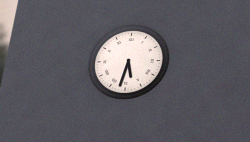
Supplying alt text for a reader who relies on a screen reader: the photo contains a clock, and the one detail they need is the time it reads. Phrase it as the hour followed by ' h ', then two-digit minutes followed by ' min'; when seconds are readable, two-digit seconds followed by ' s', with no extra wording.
5 h 32 min
